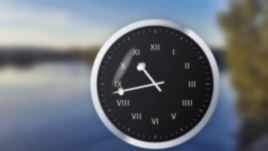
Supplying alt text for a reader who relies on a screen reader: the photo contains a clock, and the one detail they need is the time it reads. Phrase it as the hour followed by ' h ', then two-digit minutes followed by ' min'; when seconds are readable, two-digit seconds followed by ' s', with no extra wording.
10 h 43 min
